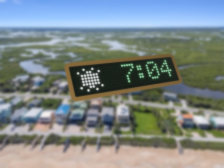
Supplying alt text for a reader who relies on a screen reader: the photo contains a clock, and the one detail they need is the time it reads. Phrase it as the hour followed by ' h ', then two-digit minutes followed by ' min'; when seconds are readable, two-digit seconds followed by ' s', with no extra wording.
7 h 04 min
